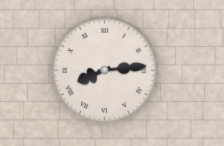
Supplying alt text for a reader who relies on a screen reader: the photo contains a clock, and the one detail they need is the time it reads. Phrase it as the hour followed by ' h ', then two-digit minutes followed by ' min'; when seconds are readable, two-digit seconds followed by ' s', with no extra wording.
8 h 14 min
